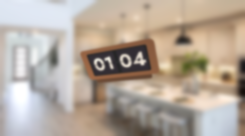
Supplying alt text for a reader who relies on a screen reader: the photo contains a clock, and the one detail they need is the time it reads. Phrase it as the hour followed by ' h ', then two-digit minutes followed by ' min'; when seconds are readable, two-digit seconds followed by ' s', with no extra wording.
1 h 04 min
